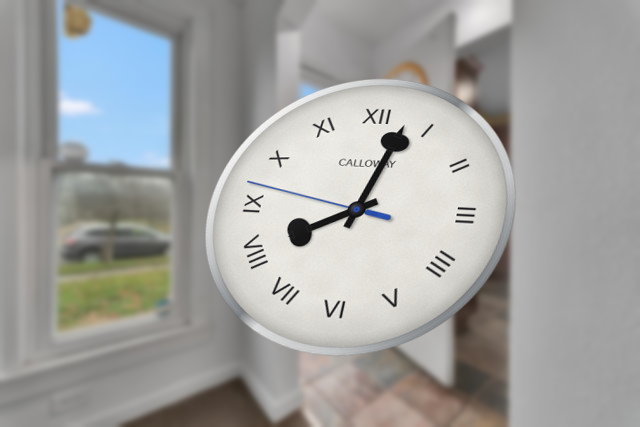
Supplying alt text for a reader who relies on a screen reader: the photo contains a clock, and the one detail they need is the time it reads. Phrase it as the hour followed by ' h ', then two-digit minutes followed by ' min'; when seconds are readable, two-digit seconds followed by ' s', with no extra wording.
8 h 02 min 47 s
